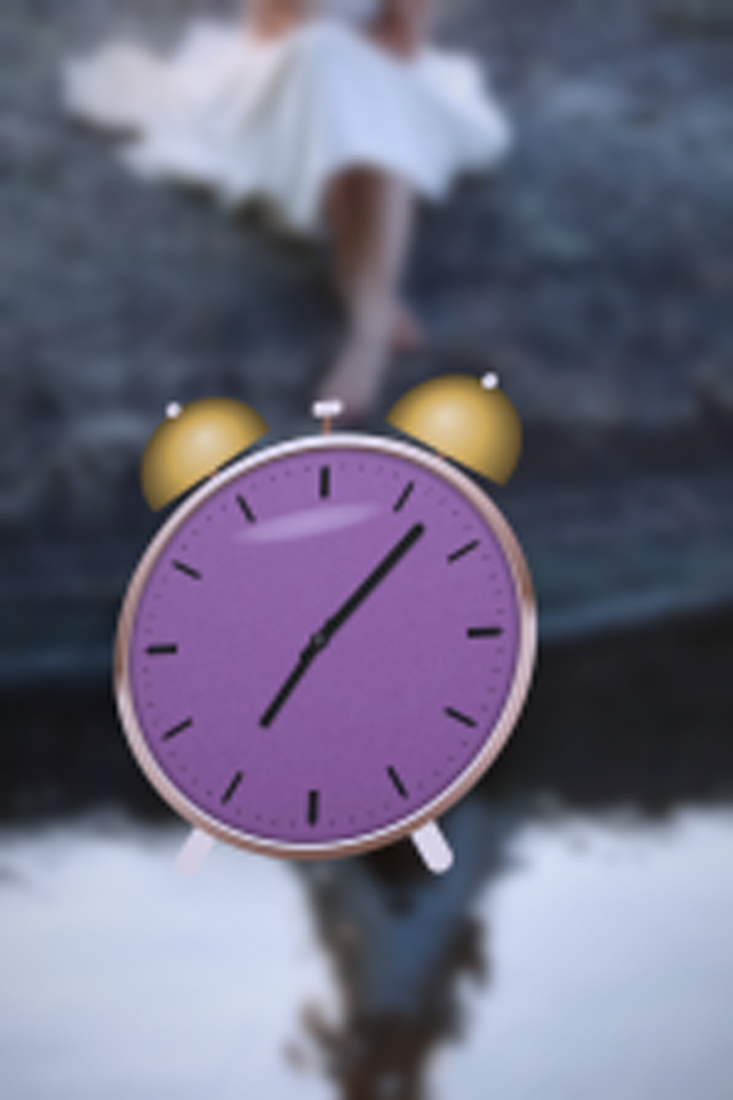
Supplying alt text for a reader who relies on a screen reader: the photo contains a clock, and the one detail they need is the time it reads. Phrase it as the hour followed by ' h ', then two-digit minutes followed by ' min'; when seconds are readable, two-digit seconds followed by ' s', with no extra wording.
7 h 07 min
